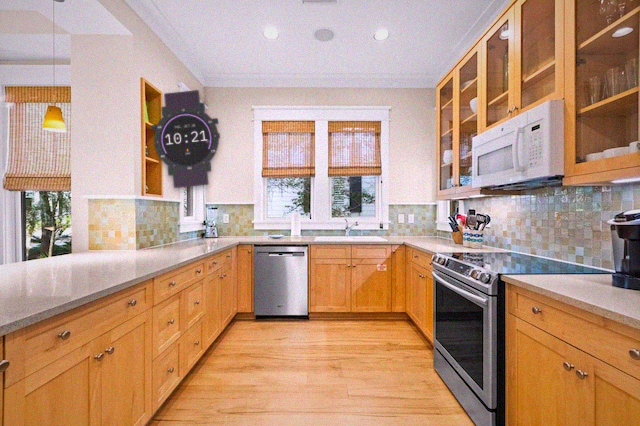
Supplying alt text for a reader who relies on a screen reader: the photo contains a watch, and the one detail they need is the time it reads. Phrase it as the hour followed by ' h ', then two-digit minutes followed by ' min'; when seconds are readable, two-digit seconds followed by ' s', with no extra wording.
10 h 21 min
